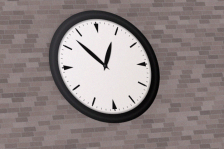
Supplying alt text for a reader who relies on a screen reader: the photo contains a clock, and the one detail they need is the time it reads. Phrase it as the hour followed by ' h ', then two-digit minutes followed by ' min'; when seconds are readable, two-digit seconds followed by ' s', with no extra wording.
12 h 53 min
